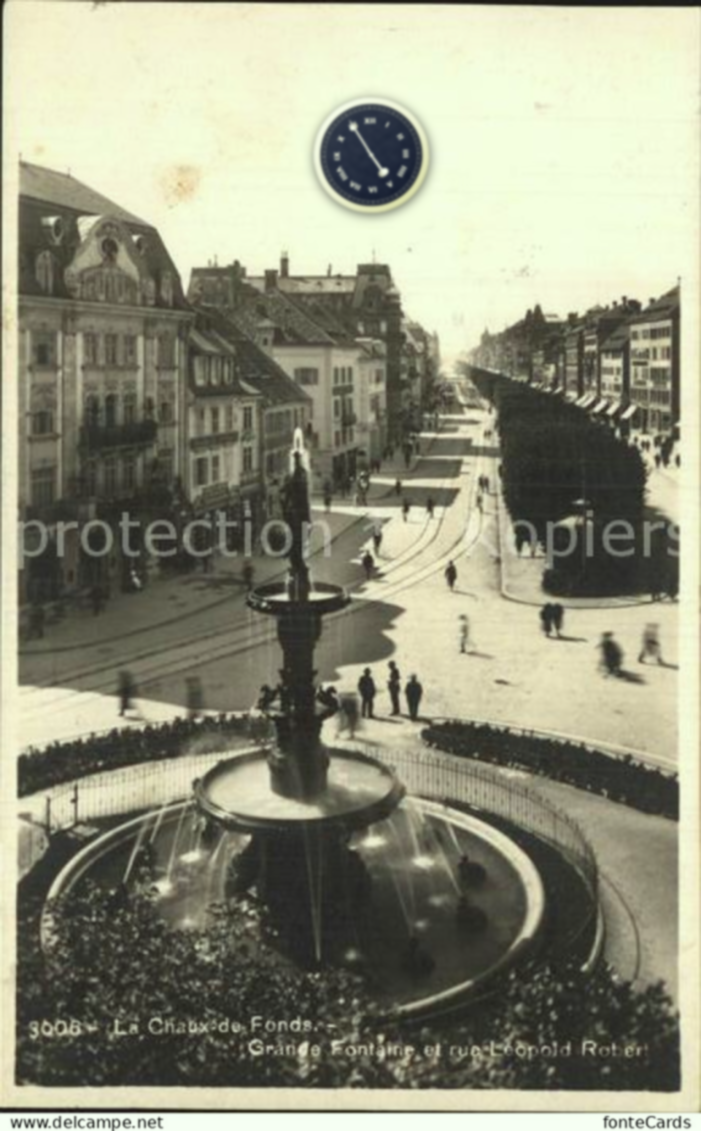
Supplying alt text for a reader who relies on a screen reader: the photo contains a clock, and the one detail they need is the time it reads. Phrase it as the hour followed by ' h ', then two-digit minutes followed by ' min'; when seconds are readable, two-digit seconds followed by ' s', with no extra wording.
4 h 55 min
